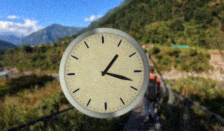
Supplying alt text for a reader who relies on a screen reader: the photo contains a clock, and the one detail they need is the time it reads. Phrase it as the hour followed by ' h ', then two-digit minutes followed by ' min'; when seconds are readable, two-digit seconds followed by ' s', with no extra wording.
1 h 18 min
